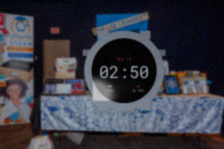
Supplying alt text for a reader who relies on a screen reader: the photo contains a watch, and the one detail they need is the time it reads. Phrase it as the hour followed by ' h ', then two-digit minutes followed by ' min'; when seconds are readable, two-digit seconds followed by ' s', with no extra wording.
2 h 50 min
